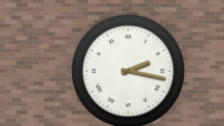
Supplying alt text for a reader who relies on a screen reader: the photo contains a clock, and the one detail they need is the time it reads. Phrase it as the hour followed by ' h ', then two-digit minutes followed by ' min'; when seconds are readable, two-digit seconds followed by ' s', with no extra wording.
2 h 17 min
